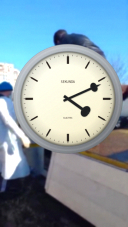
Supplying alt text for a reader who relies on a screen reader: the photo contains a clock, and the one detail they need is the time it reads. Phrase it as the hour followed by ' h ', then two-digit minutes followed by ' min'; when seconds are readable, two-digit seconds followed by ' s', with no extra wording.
4 h 11 min
